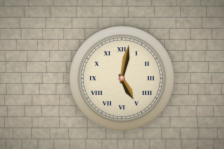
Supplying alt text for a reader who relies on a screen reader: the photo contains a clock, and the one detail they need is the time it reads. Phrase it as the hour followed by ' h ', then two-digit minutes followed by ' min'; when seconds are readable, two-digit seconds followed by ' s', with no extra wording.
5 h 02 min
